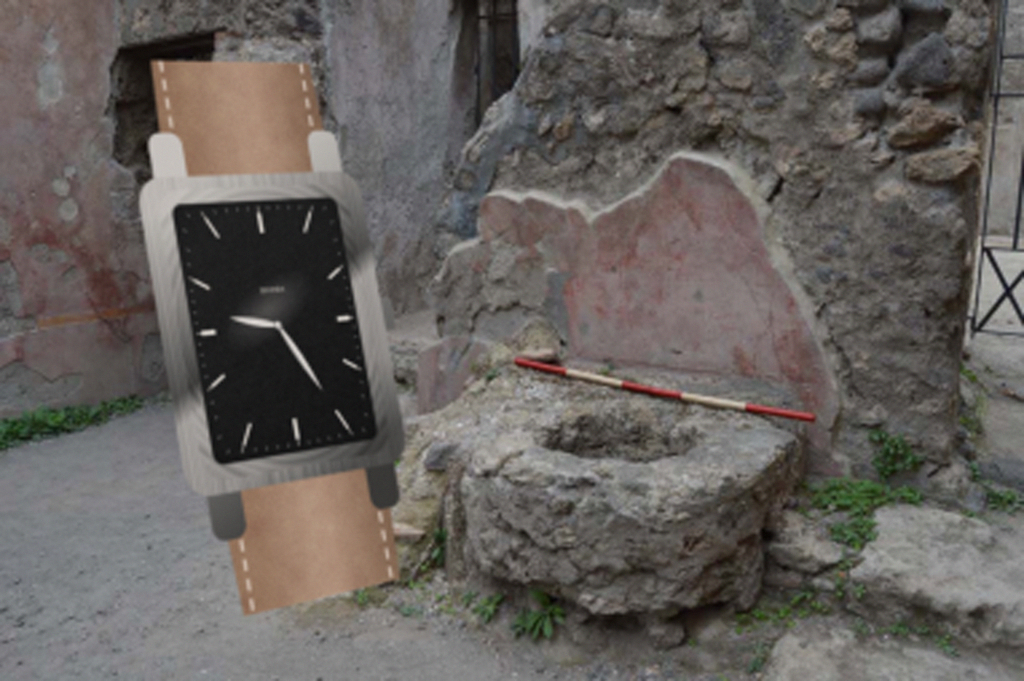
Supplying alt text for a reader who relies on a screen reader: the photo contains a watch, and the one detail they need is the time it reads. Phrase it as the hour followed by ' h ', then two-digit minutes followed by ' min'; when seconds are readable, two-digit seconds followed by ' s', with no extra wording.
9 h 25 min
